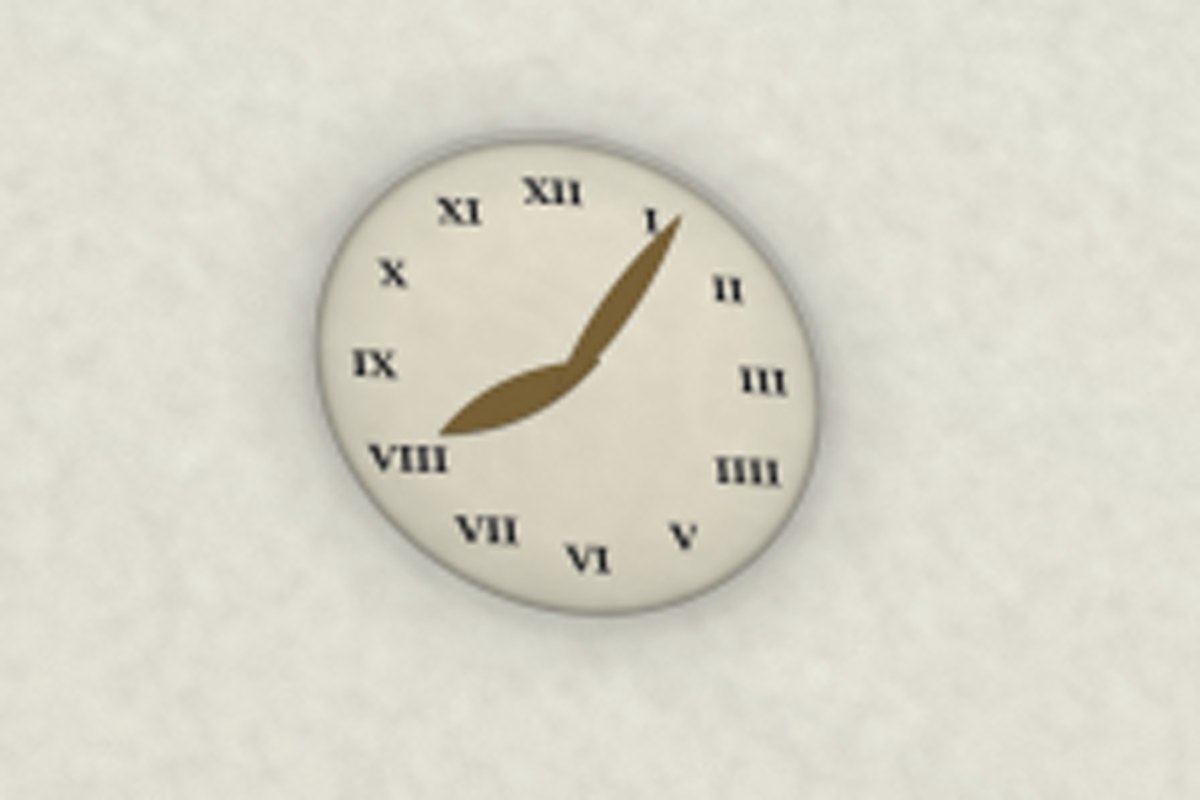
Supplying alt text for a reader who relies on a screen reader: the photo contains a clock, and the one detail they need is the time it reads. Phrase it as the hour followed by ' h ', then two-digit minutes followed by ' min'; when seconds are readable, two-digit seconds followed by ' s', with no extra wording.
8 h 06 min
